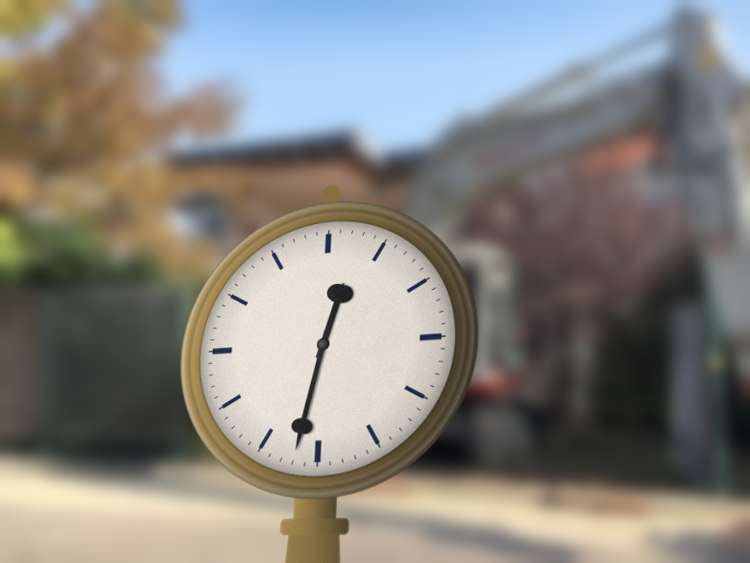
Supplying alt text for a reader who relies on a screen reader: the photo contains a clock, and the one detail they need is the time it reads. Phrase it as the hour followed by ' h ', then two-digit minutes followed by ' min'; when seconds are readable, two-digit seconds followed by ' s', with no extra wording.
12 h 32 min
